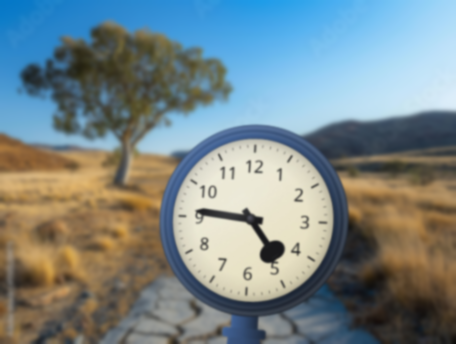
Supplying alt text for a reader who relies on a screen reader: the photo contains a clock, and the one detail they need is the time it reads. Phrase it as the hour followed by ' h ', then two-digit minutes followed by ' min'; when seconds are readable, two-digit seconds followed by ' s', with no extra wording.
4 h 46 min
